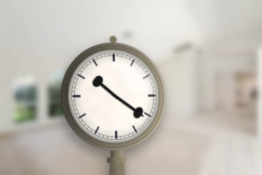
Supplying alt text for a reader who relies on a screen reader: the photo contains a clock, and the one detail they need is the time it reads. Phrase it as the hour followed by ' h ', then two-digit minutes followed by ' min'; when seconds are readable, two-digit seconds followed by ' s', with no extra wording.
10 h 21 min
